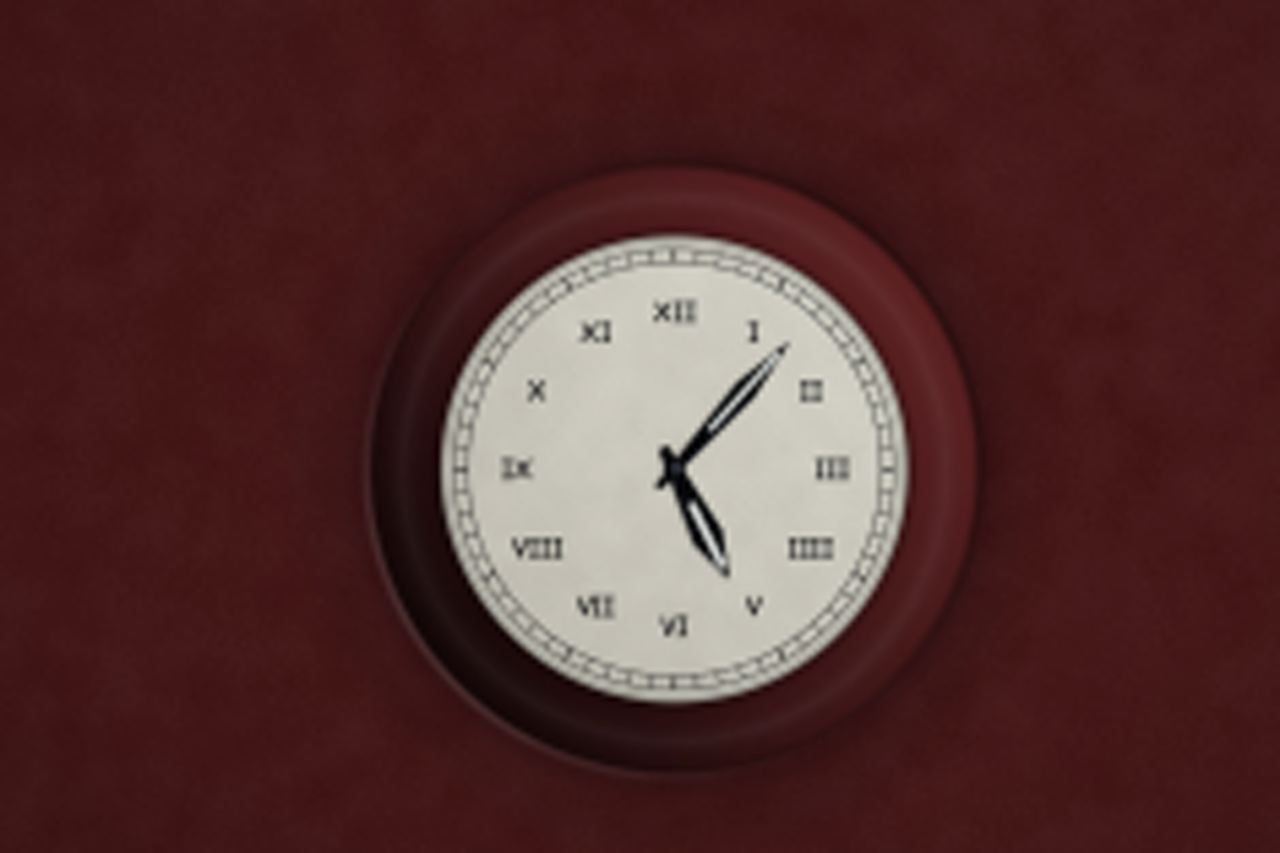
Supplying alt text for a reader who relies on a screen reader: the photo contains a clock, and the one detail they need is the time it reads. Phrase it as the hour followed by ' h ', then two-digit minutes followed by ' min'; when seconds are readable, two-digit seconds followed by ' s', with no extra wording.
5 h 07 min
